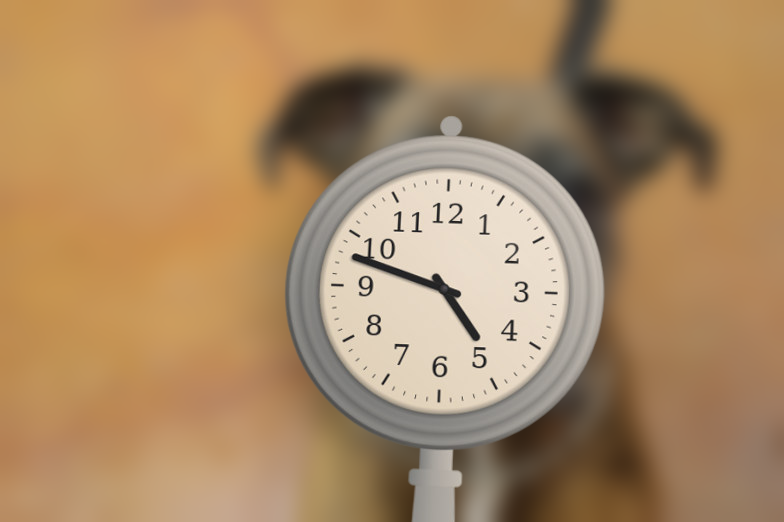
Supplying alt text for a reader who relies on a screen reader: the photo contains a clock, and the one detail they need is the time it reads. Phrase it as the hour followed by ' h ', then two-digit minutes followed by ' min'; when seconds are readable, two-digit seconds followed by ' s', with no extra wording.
4 h 48 min
